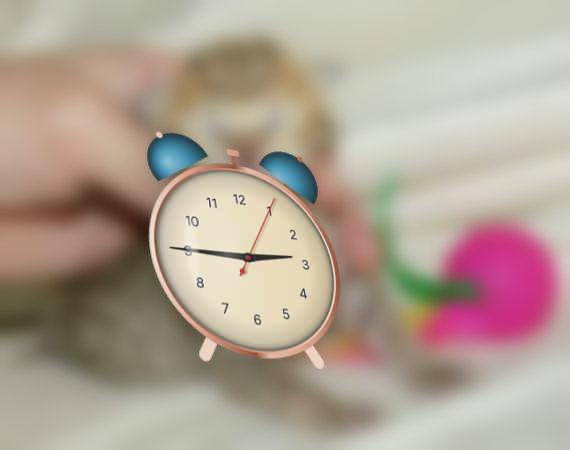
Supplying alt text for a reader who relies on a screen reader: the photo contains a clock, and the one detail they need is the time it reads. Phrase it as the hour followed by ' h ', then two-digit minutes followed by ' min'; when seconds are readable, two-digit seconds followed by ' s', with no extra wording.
2 h 45 min 05 s
